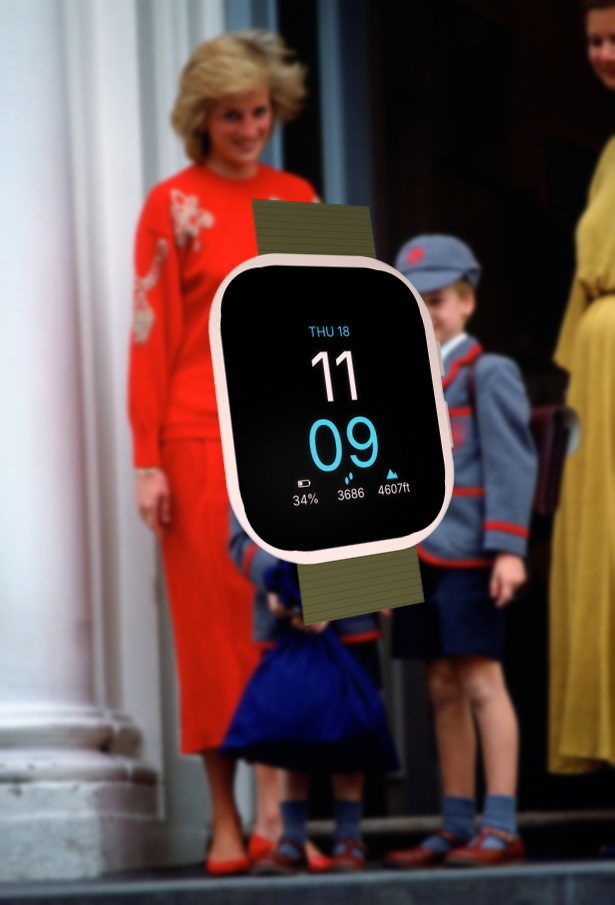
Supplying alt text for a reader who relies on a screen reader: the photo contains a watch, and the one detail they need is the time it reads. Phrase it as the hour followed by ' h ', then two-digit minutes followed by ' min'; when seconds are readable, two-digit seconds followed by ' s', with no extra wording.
11 h 09 min
